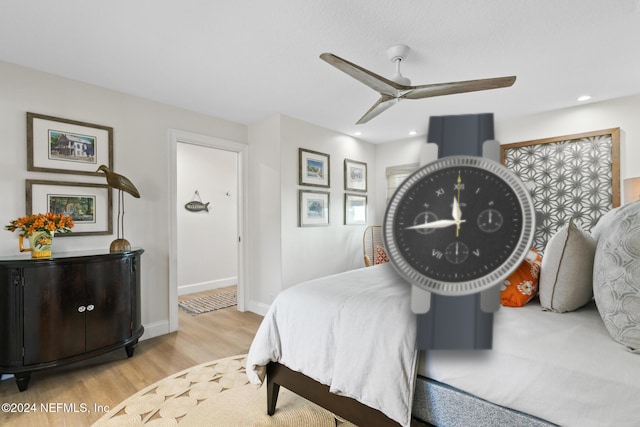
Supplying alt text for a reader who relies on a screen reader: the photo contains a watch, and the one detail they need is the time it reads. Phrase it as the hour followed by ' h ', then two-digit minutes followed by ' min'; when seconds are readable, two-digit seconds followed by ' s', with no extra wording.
11 h 44 min
